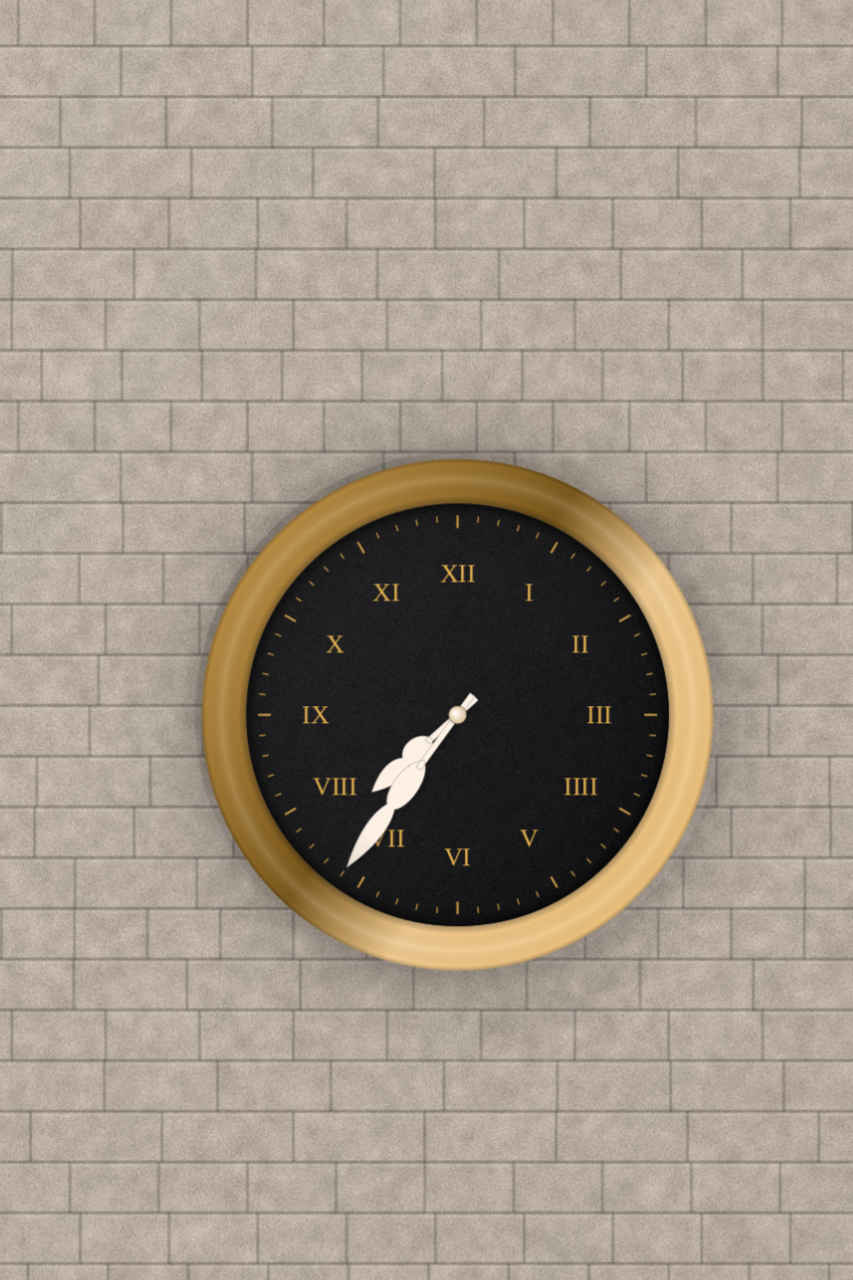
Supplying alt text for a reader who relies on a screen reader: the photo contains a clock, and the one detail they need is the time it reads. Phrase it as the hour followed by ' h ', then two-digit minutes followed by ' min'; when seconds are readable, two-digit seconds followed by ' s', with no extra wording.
7 h 36 min
